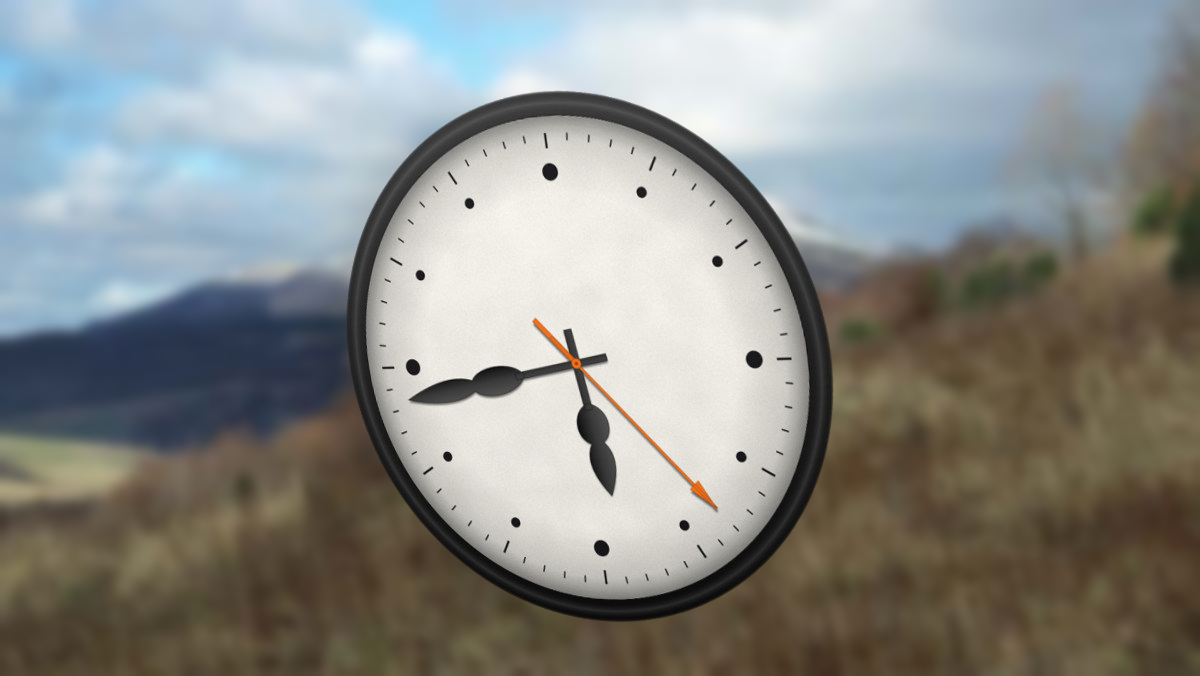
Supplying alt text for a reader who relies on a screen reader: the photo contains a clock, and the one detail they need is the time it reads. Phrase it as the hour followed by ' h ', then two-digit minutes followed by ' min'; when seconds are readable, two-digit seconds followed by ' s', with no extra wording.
5 h 43 min 23 s
